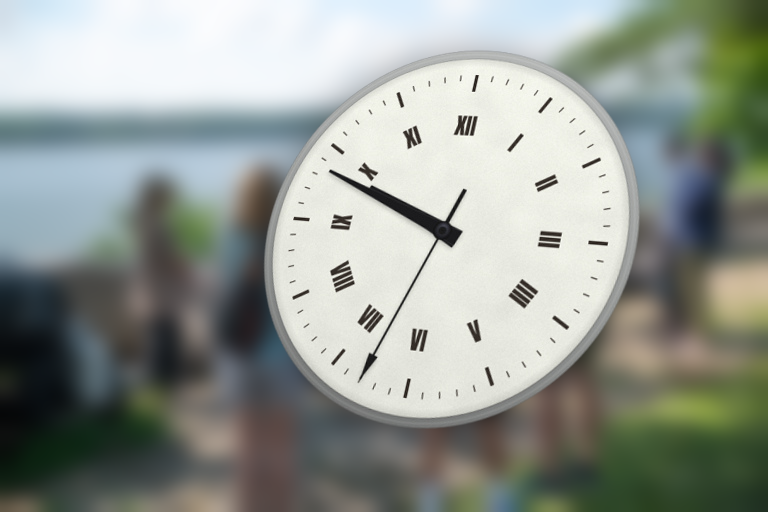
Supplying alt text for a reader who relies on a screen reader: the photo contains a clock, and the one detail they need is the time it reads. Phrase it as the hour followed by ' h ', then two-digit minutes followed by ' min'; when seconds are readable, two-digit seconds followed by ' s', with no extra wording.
9 h 48 min 33 s
